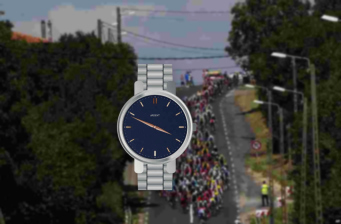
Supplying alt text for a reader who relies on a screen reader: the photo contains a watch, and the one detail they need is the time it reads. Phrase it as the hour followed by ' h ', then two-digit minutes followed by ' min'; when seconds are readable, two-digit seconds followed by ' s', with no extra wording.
3 h 49 min
